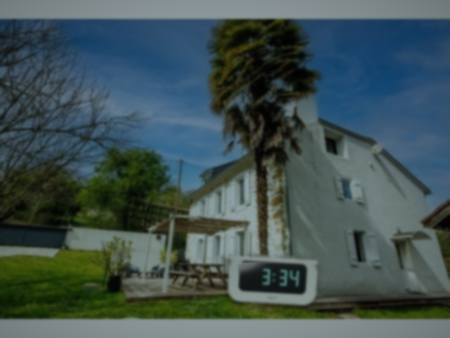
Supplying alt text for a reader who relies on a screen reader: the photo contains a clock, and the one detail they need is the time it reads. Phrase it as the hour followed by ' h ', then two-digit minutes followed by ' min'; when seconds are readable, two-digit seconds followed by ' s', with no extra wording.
3 h 34 min
